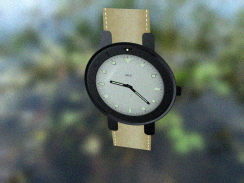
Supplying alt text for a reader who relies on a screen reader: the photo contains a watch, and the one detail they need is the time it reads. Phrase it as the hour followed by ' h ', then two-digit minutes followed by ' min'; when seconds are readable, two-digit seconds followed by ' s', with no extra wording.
9 h 22 min
